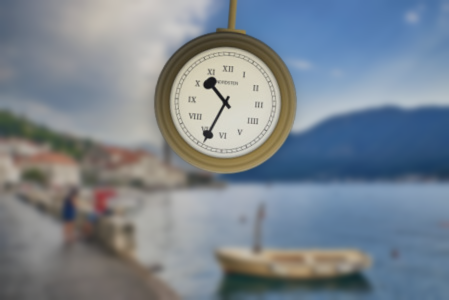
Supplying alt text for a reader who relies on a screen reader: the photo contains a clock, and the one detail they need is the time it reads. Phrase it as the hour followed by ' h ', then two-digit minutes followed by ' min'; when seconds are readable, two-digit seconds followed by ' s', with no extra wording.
10 h 34 min
